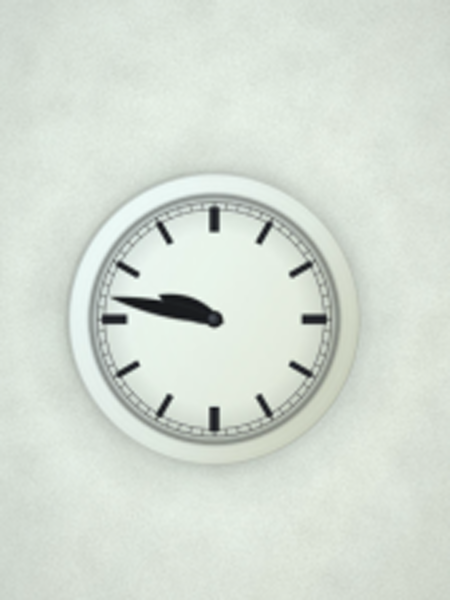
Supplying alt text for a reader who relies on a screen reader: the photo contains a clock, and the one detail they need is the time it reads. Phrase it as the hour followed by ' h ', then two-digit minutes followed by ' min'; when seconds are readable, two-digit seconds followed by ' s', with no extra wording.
9 h 47 min
